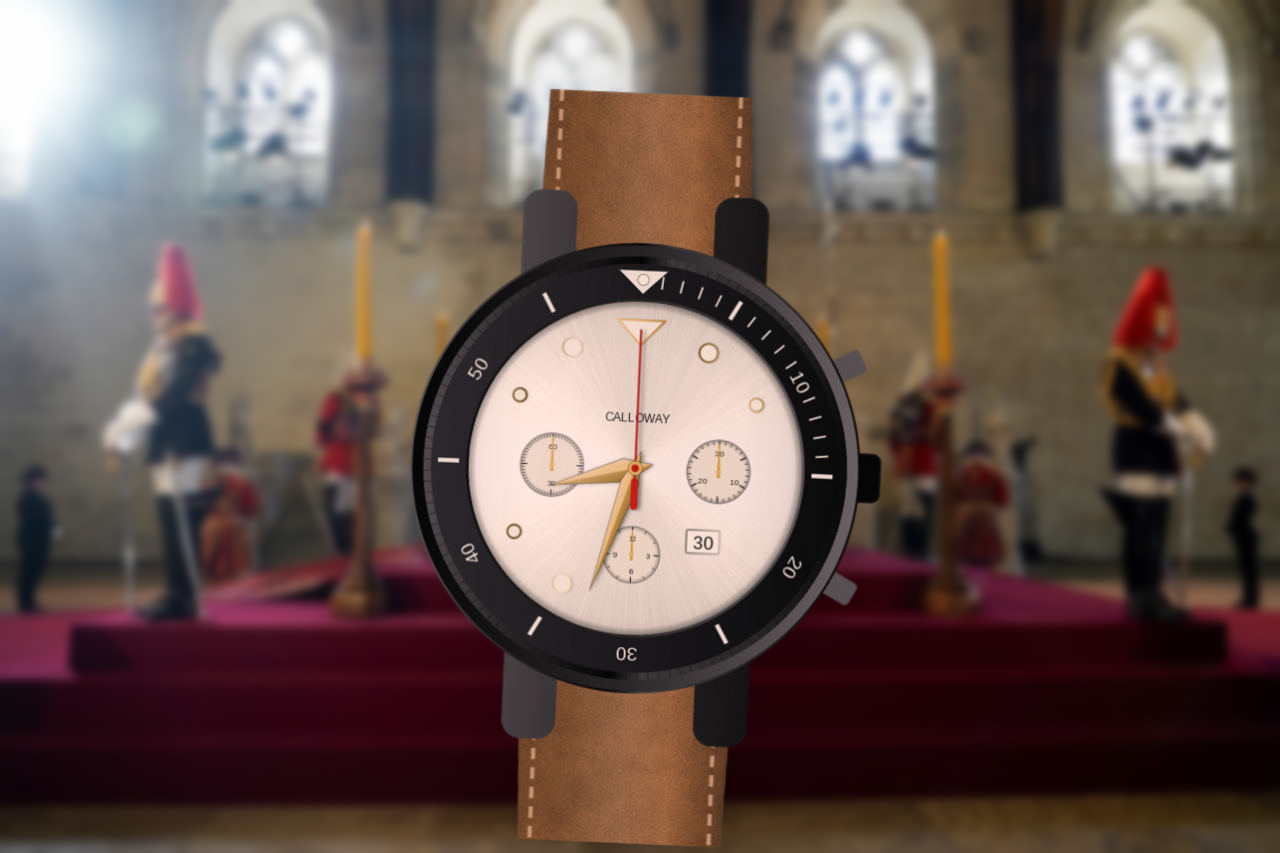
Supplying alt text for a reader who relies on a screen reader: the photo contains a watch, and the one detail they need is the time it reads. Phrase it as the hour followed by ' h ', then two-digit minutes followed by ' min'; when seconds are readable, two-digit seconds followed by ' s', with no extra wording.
8 h 33 min
